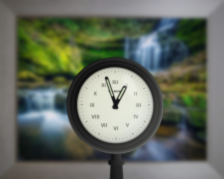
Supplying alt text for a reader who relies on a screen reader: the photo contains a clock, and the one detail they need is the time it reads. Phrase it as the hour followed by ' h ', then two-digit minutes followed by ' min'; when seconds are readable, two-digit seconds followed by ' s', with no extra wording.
12 h 57 min
